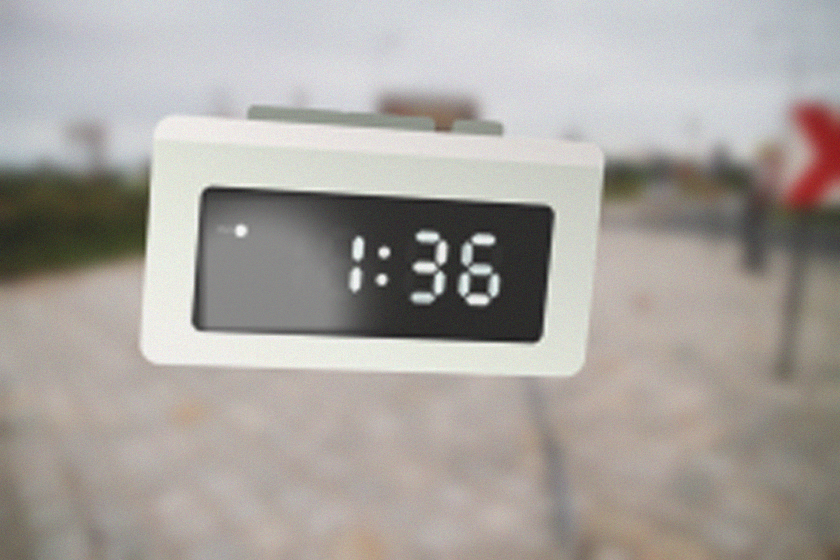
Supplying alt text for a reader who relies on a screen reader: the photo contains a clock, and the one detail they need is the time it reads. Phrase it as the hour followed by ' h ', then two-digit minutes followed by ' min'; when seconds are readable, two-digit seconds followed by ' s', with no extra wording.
1 h 36 min
